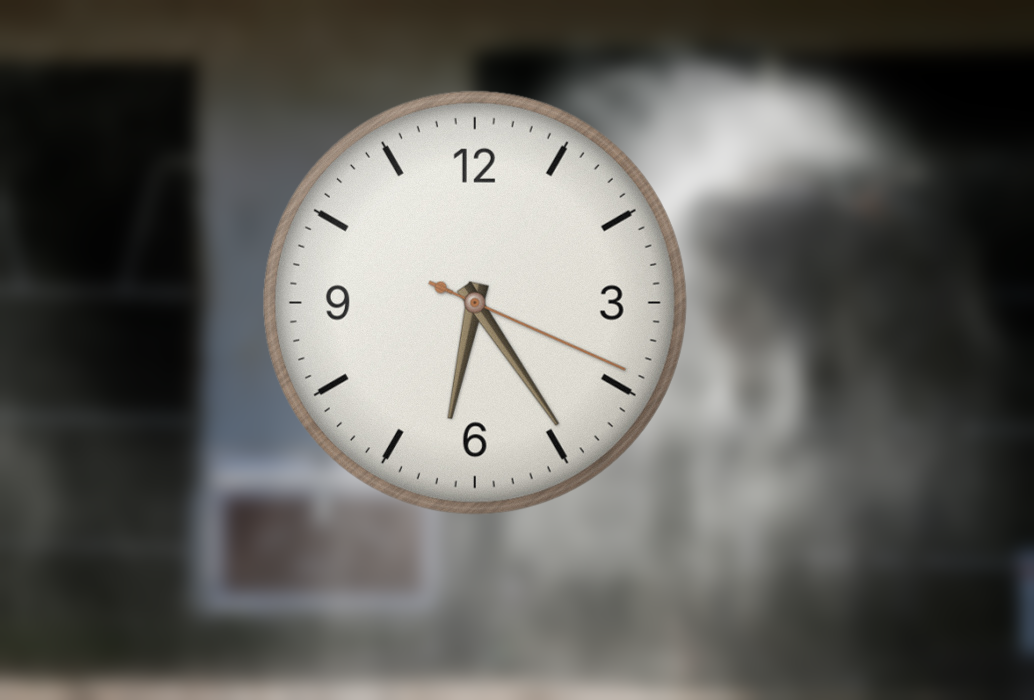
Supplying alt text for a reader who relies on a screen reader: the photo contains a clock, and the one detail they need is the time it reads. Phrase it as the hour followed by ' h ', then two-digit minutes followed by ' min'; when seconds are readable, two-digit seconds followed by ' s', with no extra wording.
6 h 24 min 19 s
